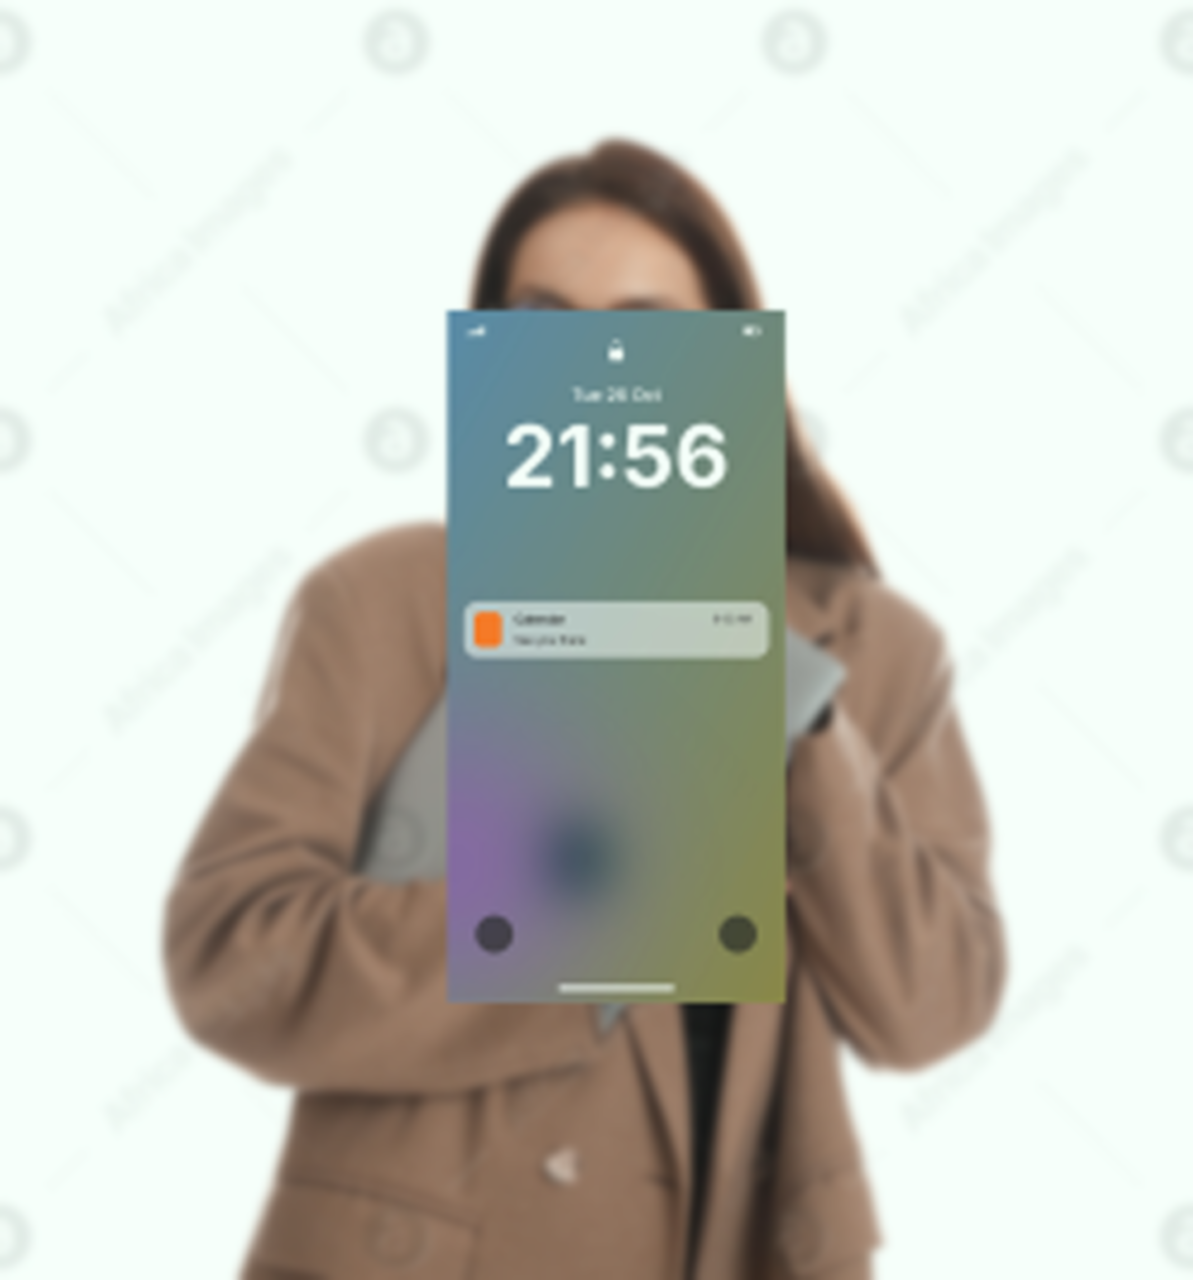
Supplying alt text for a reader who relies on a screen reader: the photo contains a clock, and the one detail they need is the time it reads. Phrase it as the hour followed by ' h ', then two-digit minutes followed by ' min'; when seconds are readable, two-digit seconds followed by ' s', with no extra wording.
21 h 56 min
